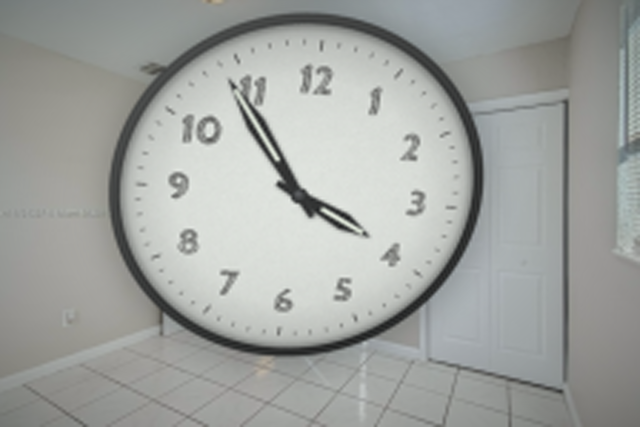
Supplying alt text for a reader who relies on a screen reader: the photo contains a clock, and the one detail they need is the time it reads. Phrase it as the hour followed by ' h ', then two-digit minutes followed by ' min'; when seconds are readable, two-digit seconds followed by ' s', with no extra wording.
3 h 54 min
